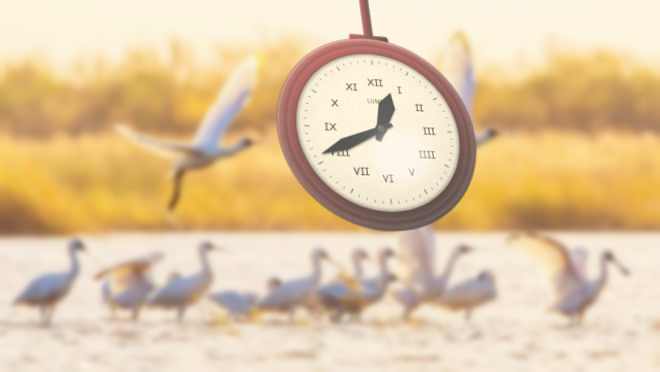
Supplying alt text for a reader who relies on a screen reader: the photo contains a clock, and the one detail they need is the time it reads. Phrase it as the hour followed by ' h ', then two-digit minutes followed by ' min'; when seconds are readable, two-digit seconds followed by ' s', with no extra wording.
12 h 41 min
